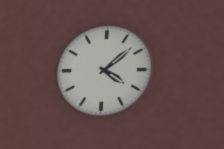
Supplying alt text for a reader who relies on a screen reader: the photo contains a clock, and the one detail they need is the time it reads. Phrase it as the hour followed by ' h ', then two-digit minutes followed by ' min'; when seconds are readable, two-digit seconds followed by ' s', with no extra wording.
4 h 08 min
